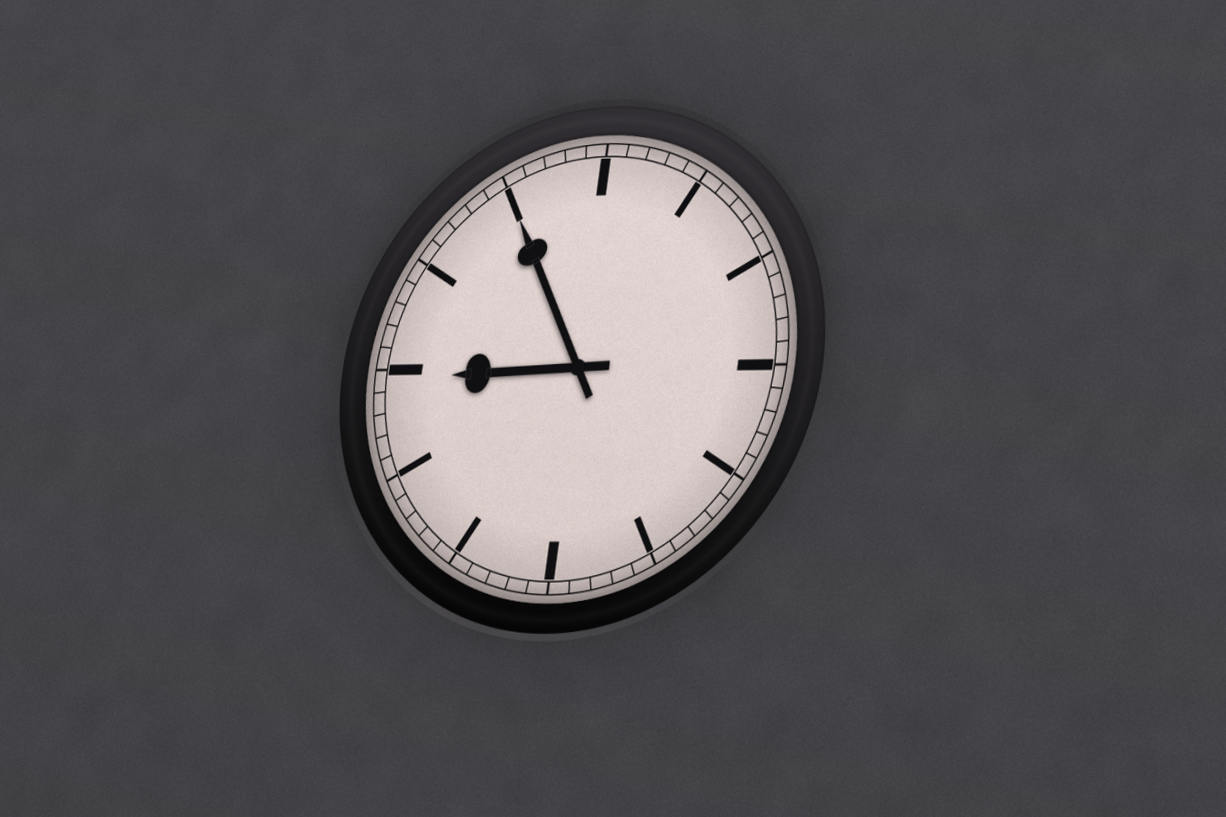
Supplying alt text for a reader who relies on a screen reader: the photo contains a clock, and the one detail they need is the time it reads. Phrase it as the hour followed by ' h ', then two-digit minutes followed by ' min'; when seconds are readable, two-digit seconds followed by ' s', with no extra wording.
8 h 55 min
